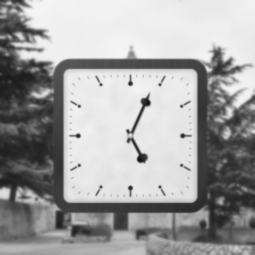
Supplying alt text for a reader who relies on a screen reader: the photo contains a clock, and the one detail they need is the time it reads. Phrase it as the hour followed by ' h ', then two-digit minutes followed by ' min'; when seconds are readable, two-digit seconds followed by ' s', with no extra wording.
5 h 04 min
